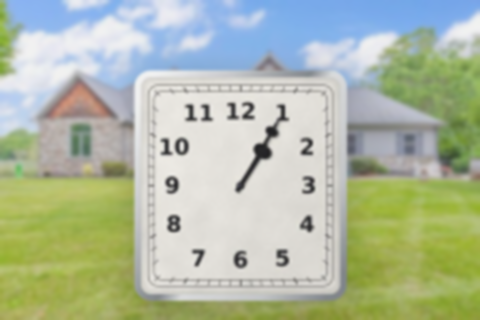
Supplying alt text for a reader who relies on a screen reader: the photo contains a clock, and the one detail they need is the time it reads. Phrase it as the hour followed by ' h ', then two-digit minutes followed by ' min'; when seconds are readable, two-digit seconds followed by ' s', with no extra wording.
1 h 05 min
